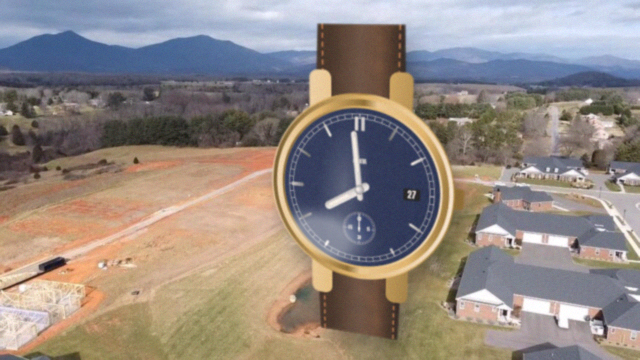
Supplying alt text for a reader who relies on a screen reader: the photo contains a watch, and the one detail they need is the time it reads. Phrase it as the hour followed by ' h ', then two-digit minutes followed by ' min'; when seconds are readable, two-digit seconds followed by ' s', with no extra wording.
7 h 59 min
